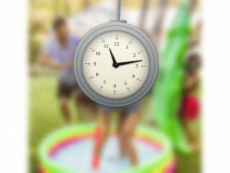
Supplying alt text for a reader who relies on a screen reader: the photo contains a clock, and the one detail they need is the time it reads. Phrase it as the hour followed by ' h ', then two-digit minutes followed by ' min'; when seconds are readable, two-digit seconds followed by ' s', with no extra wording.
11 h 13 min
